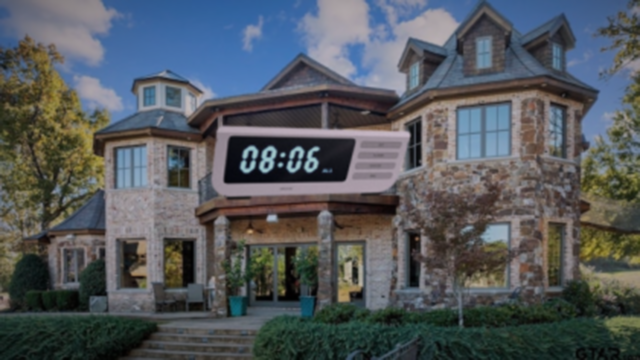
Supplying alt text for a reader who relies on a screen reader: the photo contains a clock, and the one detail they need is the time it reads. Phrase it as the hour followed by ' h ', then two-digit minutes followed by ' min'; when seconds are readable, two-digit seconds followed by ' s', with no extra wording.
8 h 06 min
